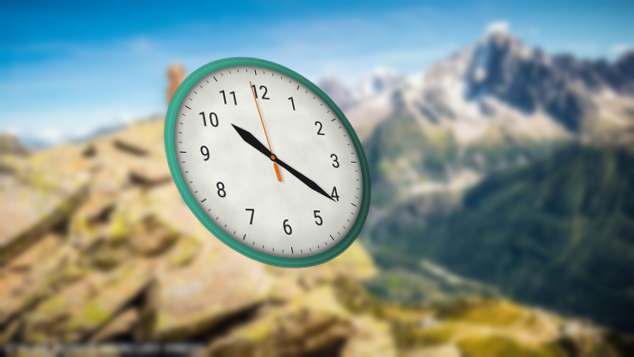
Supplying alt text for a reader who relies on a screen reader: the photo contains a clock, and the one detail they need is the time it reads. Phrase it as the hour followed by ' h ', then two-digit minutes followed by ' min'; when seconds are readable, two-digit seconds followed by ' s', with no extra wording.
10 h 20 min 59 s
